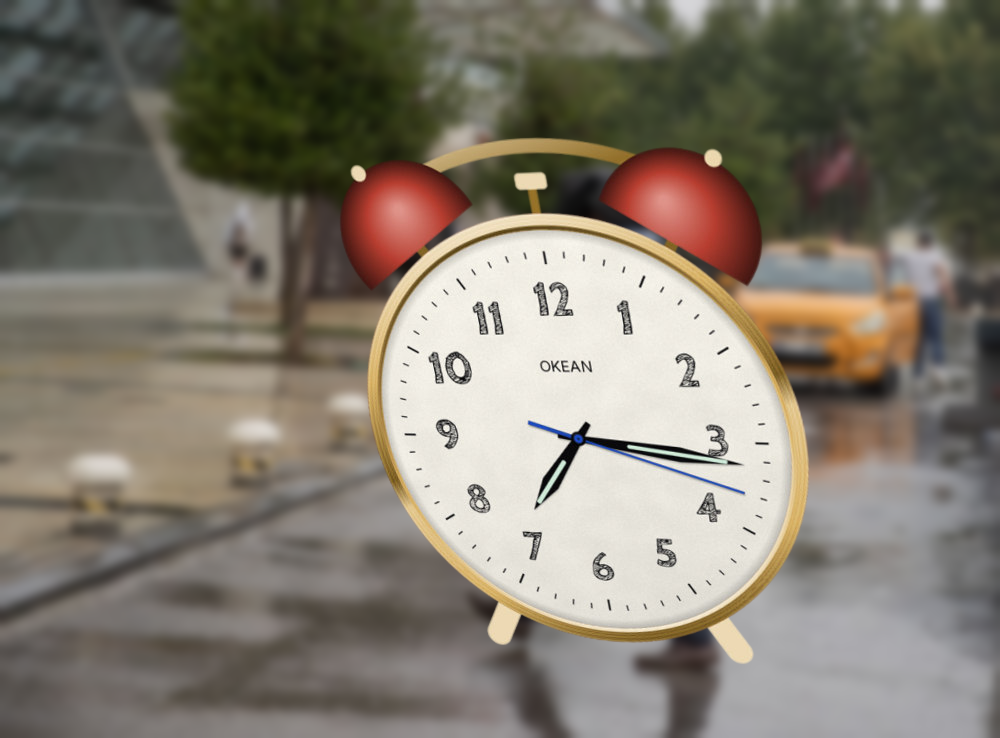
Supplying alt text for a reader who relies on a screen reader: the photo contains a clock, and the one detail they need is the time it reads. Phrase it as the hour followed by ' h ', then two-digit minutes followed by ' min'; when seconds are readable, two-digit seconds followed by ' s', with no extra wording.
7 h 16 min 18 s
